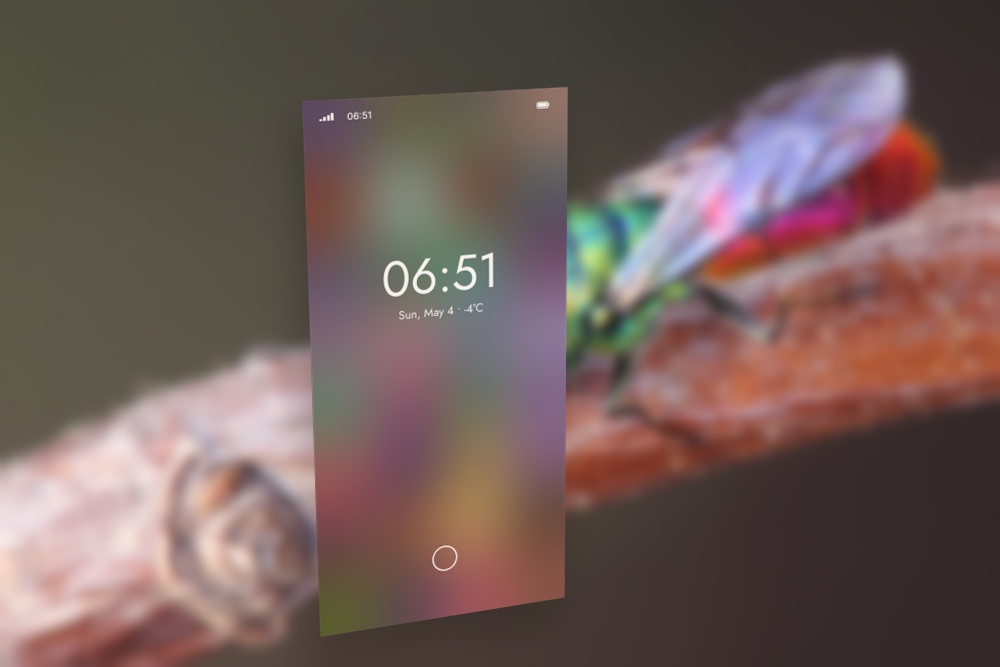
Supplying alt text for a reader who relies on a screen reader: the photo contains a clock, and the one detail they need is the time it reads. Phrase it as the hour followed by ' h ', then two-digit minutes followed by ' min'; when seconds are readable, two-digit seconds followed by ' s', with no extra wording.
6 h 51 min
